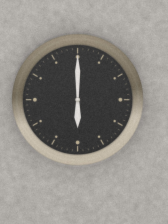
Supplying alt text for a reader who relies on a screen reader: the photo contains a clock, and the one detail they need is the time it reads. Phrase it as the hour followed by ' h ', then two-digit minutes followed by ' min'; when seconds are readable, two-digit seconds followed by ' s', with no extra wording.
6 h 00 min
